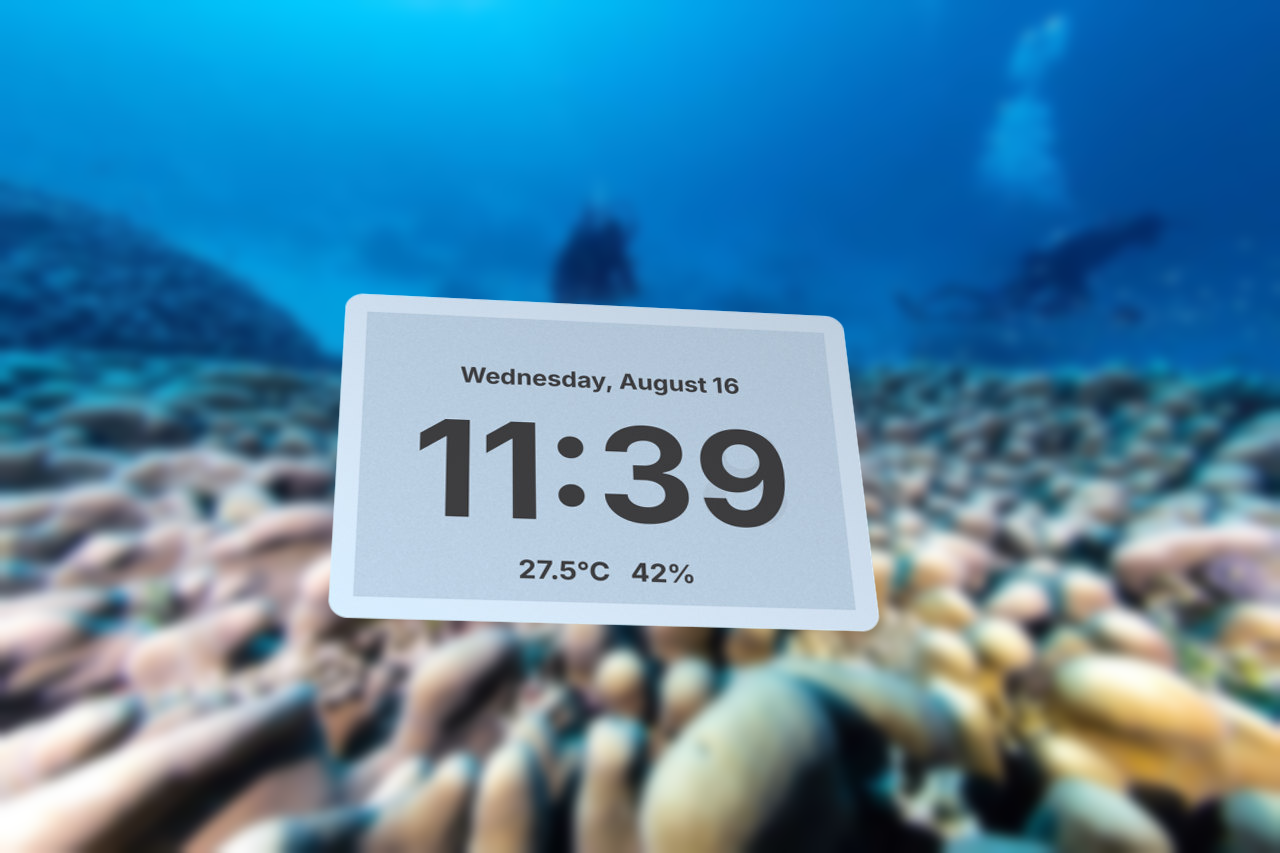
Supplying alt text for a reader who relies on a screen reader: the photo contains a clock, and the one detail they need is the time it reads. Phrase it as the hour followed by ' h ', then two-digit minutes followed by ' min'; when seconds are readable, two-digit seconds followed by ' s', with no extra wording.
11 h 39 min
